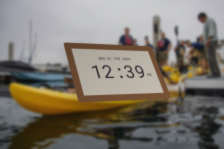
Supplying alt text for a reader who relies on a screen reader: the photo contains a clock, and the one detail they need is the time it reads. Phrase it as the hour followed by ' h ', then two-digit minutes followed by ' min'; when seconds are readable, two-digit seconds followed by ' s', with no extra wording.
12 h 39 min
